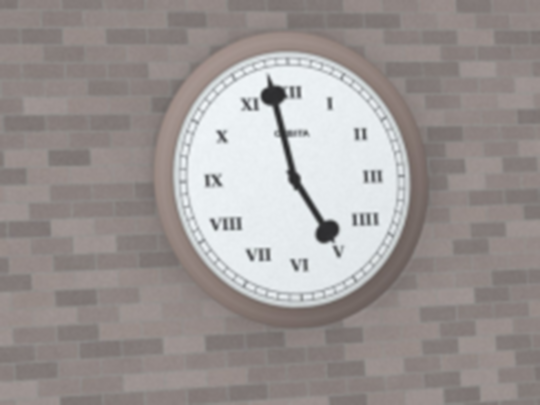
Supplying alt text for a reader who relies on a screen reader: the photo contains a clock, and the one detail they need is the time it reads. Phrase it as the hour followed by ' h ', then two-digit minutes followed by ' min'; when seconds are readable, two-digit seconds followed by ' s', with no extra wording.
4 h 58 min
